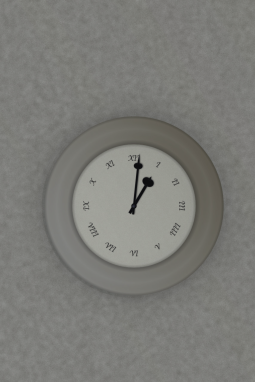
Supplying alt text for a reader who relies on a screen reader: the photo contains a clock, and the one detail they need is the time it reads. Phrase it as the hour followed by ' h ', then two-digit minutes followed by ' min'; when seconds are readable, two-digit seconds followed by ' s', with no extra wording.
1 h 01 min
